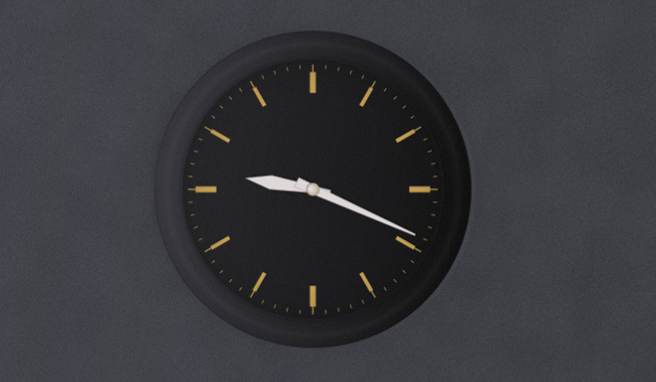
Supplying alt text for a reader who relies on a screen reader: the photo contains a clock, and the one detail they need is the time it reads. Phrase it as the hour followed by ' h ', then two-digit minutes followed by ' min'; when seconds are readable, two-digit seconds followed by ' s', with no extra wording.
9 h 19 min
